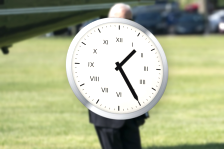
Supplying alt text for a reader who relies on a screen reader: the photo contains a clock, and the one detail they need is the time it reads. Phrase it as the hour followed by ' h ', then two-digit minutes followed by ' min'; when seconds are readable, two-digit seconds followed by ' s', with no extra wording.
1 h 25 min
